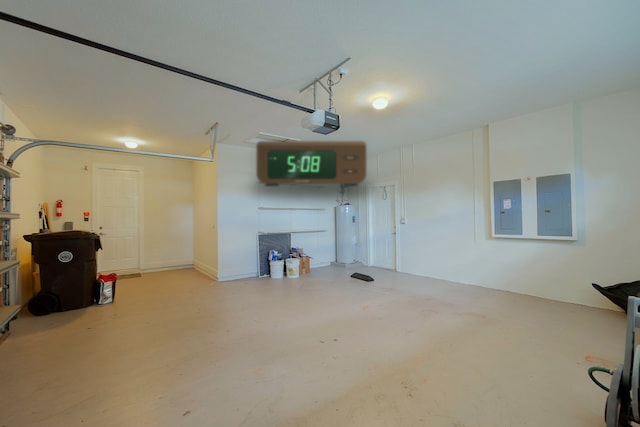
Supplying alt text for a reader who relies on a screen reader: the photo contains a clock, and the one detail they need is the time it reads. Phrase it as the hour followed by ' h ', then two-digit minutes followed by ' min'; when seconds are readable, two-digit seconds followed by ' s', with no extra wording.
5 h 08 min
